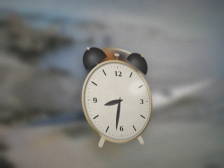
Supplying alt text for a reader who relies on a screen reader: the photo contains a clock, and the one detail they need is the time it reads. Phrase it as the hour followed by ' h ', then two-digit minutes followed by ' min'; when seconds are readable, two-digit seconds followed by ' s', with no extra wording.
8 h 32 min
